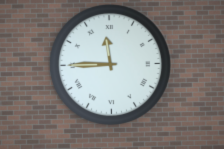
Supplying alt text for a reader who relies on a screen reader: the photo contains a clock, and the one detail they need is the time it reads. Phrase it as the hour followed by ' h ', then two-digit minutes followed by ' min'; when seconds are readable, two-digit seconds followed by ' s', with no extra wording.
11 h 45 min
